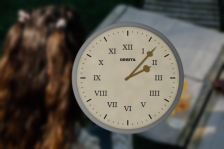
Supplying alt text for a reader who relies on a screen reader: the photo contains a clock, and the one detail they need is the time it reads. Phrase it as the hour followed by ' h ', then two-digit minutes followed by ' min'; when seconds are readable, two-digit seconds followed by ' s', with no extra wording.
2 h 07 min
